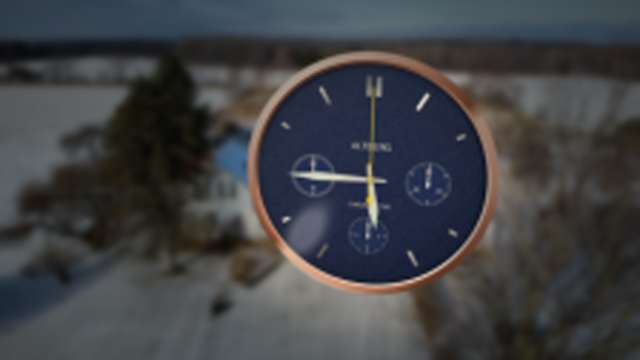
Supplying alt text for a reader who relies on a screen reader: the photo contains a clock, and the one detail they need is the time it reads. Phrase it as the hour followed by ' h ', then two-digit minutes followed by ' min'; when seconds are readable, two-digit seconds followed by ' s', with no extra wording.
5 h 45 min
